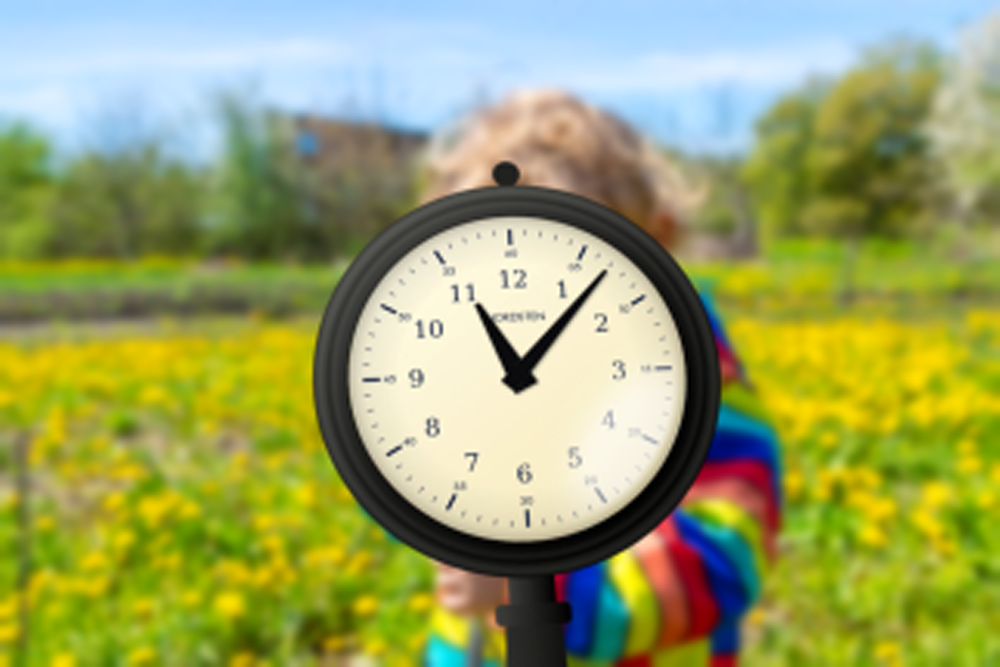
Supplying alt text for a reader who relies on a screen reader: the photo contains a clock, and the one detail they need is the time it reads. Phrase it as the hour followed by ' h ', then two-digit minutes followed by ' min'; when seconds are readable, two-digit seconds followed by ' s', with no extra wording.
11 h 07 min
